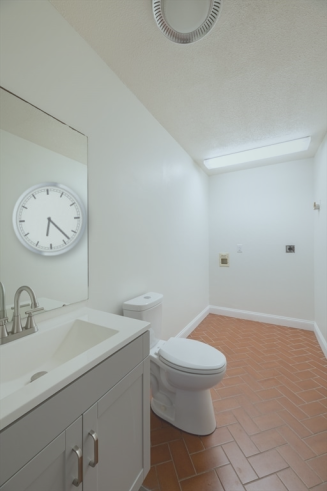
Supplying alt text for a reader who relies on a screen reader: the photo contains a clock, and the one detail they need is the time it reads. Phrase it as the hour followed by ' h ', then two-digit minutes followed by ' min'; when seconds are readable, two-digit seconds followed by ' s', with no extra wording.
6 h 23 min
